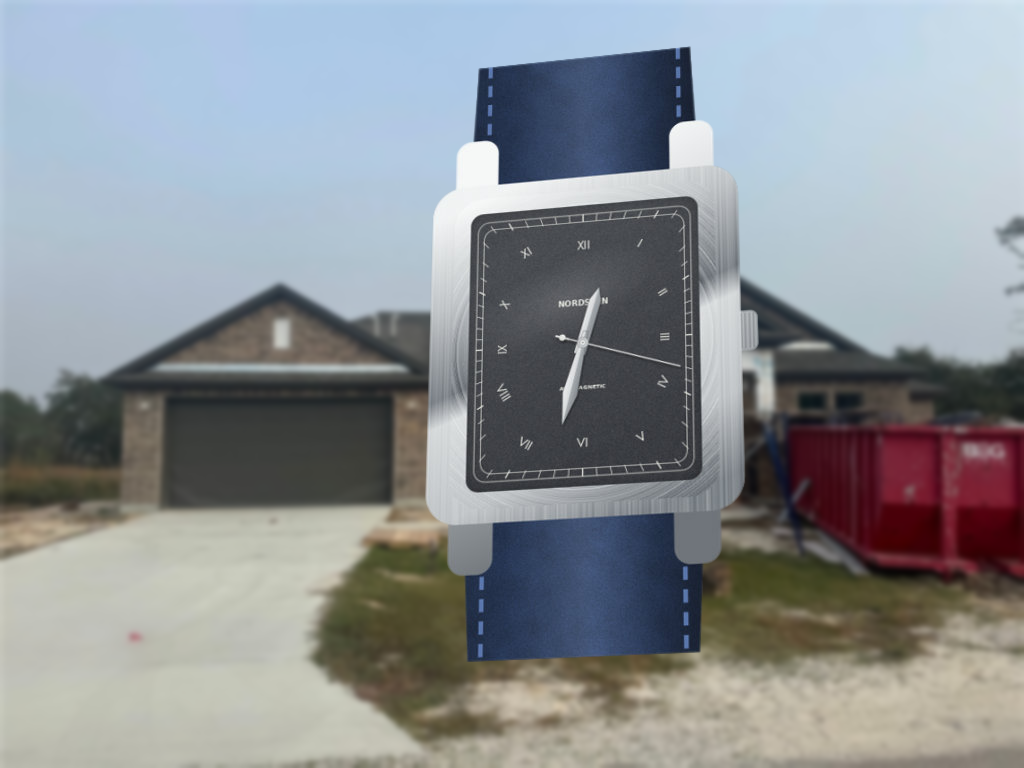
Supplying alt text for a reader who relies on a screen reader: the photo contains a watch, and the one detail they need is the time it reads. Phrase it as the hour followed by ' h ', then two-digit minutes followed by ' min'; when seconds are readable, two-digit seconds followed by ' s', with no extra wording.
12 h 32 min 18 s
